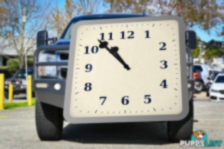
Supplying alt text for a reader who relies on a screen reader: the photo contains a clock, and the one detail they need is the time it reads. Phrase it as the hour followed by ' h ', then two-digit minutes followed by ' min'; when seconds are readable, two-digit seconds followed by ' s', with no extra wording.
10 h 53 min
